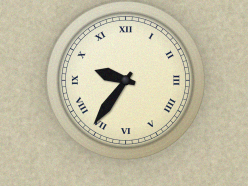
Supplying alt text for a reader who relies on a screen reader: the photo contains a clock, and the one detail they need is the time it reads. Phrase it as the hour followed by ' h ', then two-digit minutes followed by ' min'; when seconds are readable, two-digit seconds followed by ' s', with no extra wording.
9 h 36 min
